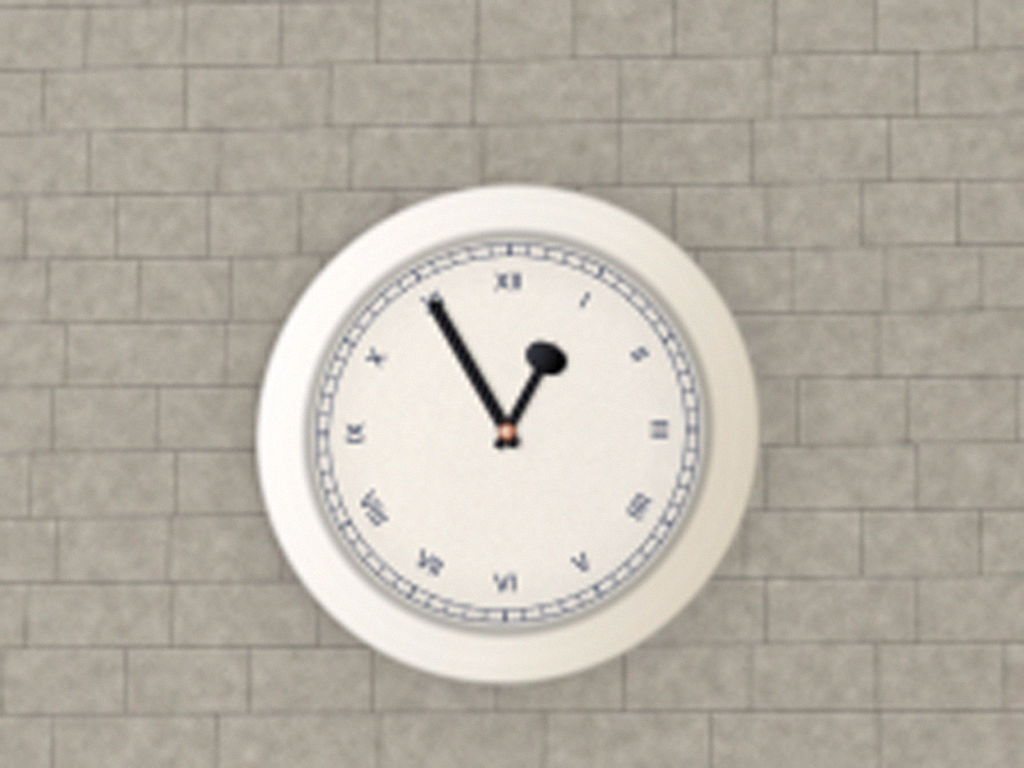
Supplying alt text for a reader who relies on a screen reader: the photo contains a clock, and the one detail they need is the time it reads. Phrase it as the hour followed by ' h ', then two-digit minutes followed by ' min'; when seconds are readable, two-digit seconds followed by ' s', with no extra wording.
12 h 55 min
